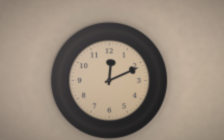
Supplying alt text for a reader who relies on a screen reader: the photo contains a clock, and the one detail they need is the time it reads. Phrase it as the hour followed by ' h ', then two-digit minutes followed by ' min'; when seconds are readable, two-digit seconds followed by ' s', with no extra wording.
12 h 11 min
